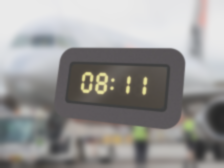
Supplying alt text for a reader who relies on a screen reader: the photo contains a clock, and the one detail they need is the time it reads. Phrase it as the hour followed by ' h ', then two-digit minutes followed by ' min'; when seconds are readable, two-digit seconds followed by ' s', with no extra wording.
8 h 11 min
